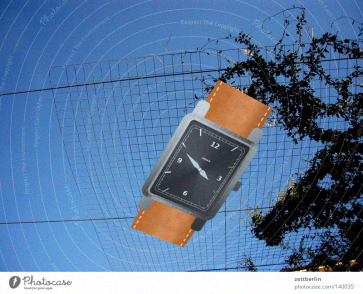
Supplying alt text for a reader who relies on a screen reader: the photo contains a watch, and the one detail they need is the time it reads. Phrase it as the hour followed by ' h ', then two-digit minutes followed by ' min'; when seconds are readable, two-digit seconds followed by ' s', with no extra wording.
3 h 49 min
